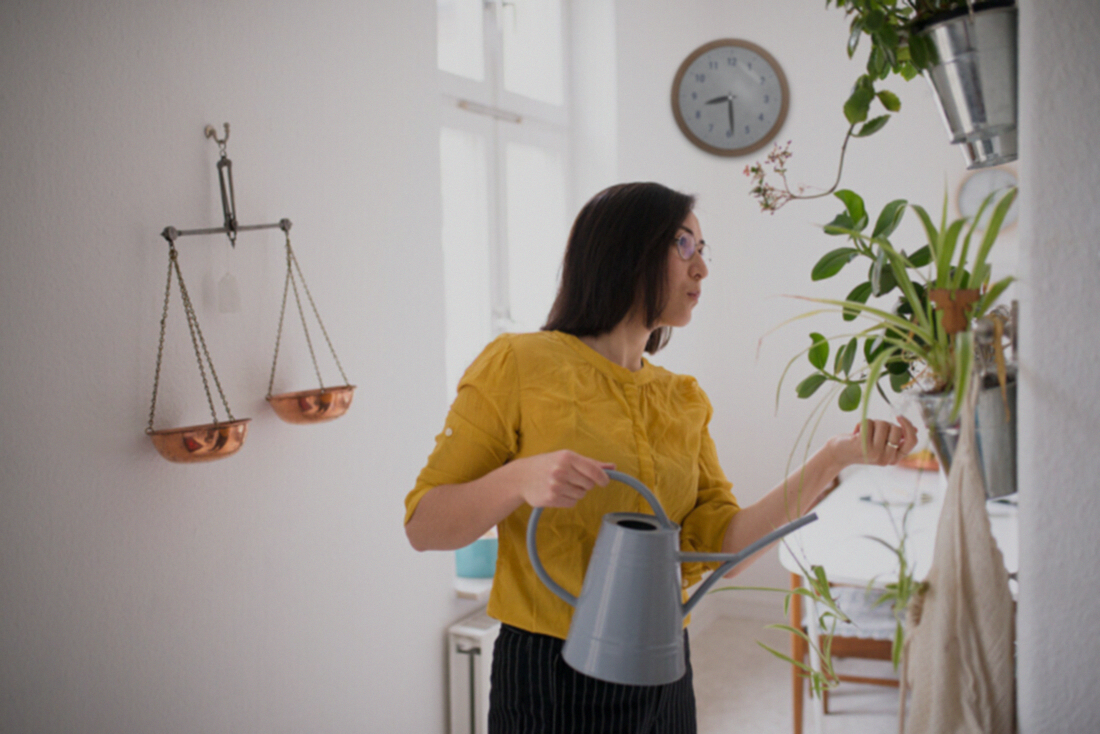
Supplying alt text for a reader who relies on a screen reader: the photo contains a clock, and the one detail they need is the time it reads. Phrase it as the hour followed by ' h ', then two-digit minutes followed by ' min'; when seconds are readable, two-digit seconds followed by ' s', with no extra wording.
8 h 29 min
